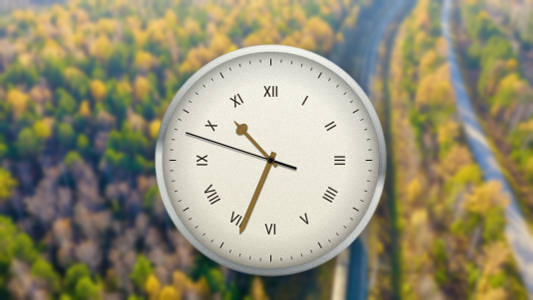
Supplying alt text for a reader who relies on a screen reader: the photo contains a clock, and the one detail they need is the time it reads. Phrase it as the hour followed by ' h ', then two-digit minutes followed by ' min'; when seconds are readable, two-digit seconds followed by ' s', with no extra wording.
10 h 33 min 48 s
